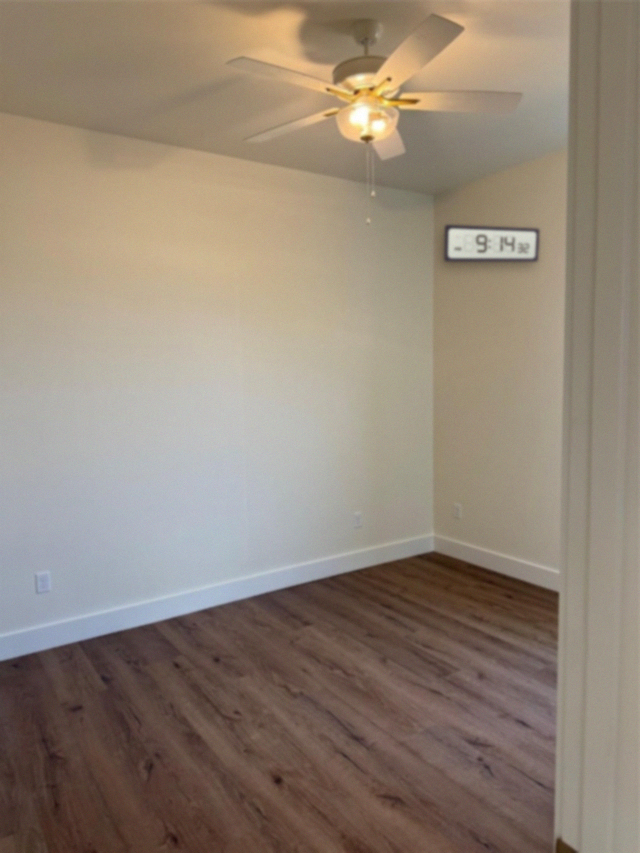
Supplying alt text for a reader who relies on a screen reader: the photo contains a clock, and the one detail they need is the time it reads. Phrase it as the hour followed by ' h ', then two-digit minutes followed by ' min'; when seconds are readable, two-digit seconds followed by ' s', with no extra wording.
9 h 14 min
